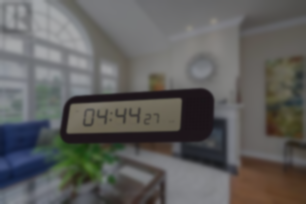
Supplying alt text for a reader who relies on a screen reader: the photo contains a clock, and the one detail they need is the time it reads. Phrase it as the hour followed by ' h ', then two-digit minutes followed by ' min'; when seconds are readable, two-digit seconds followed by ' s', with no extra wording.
4 h 44 min
